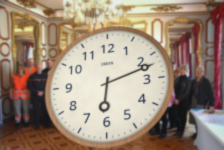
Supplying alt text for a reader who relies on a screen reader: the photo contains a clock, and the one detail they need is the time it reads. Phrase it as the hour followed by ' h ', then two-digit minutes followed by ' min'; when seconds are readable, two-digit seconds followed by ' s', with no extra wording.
6 h 12 min
